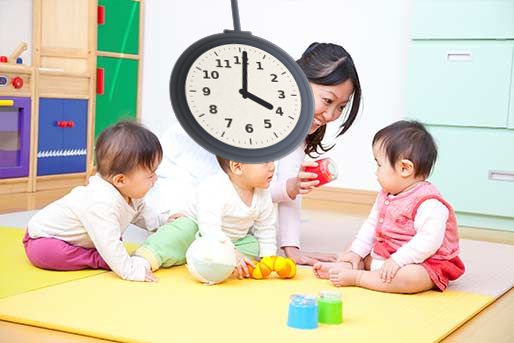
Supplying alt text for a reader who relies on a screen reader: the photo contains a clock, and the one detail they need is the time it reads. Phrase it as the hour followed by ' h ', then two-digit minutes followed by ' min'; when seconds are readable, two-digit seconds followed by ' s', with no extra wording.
4 h 01 min
